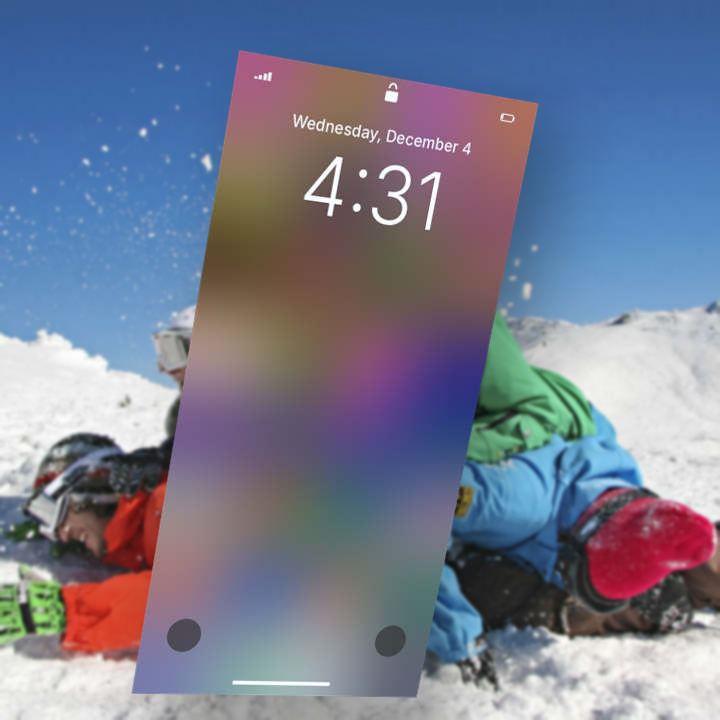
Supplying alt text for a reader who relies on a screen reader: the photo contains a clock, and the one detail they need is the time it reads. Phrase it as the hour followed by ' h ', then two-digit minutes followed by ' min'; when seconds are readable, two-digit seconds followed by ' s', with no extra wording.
4 h 31 min
